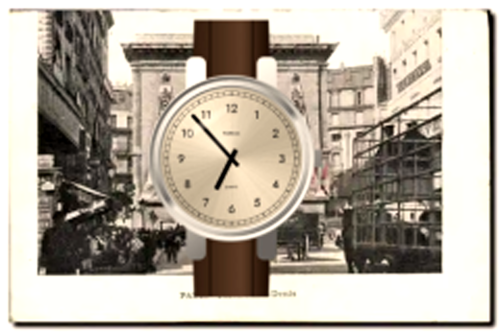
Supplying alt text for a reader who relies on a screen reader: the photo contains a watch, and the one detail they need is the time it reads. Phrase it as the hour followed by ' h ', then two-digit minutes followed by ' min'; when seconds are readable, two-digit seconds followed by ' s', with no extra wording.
6 h 53 min
